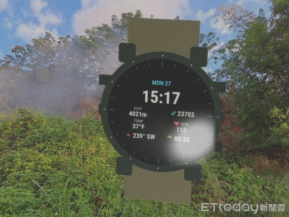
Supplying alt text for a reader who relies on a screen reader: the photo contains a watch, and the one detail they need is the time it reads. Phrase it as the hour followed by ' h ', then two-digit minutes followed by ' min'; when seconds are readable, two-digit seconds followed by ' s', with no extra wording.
15 h 17 min
